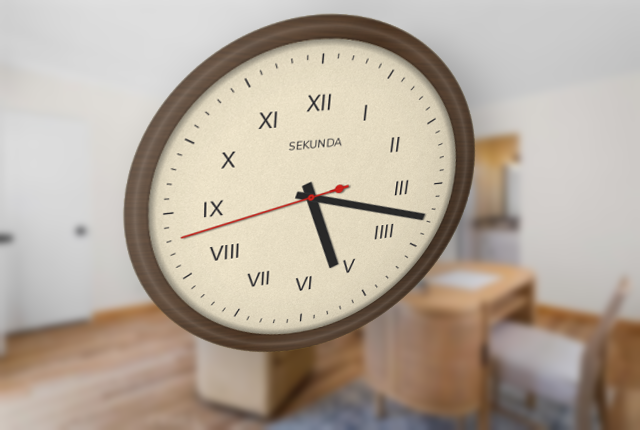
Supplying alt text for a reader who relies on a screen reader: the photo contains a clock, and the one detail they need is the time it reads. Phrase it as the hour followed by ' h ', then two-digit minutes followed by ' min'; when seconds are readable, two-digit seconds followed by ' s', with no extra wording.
5 h 17 min 43 s
